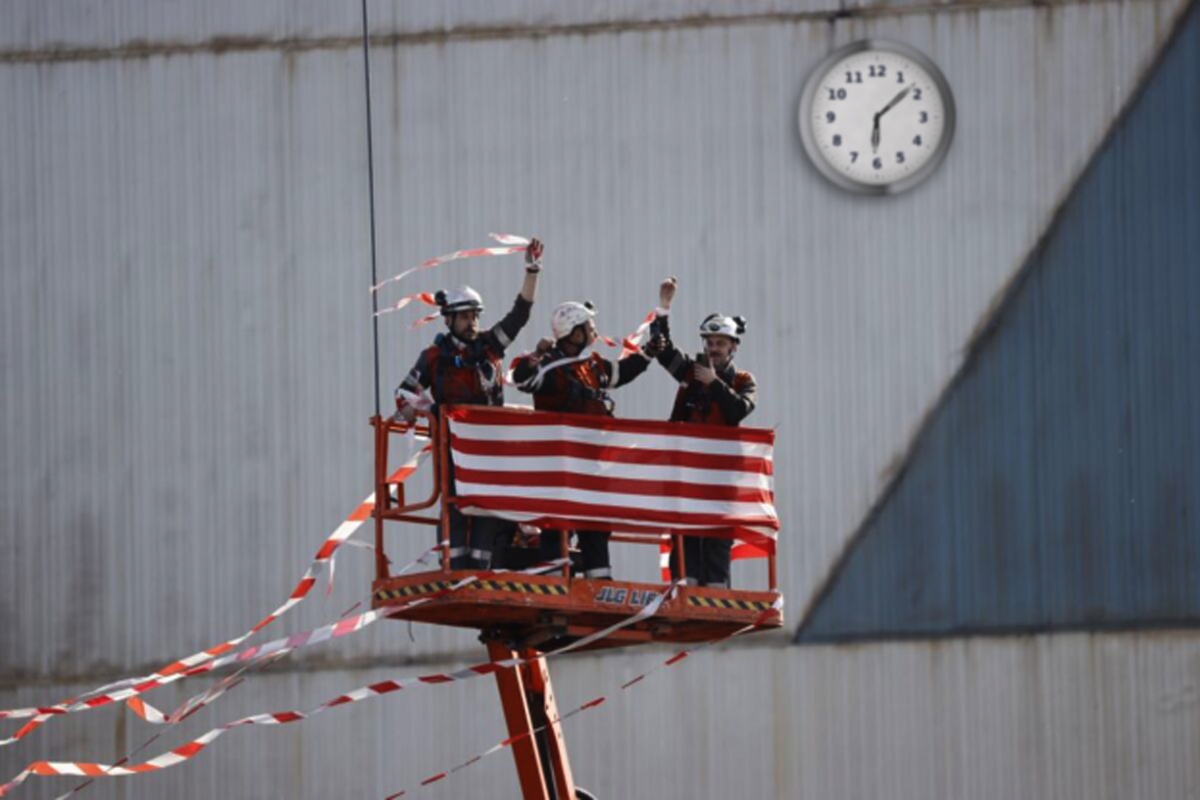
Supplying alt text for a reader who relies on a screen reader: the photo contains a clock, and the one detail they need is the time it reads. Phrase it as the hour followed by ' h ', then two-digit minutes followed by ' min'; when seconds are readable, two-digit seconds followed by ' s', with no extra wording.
6 h 08 min
